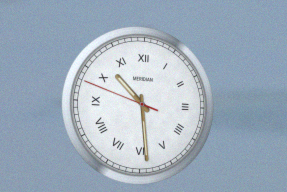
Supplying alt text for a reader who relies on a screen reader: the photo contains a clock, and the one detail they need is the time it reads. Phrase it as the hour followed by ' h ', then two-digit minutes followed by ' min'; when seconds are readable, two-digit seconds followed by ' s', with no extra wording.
10 h 28 min 48 s
